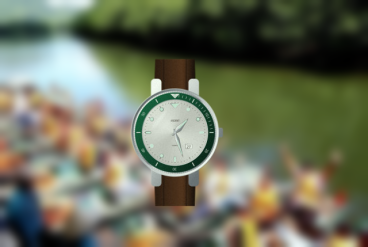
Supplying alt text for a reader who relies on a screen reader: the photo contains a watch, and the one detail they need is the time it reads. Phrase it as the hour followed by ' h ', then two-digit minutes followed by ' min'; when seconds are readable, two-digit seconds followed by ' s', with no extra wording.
1 h 27 min
